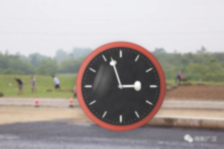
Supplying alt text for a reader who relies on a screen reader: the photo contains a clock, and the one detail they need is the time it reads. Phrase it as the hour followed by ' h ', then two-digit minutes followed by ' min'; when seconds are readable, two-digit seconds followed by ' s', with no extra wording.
2 h 57 min
